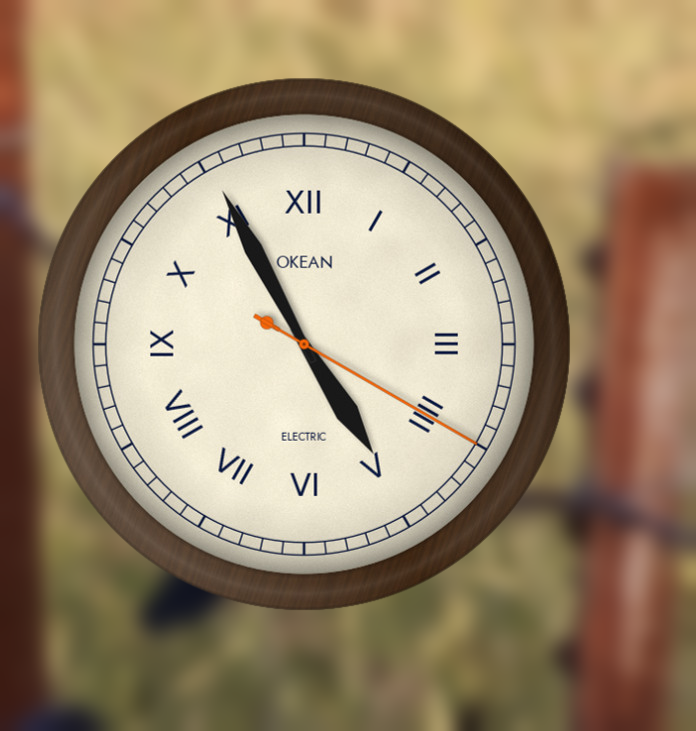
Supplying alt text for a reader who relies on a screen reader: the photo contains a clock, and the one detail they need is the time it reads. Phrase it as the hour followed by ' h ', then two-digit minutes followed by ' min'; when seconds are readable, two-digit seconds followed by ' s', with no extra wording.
4 h 55 min 20 s
